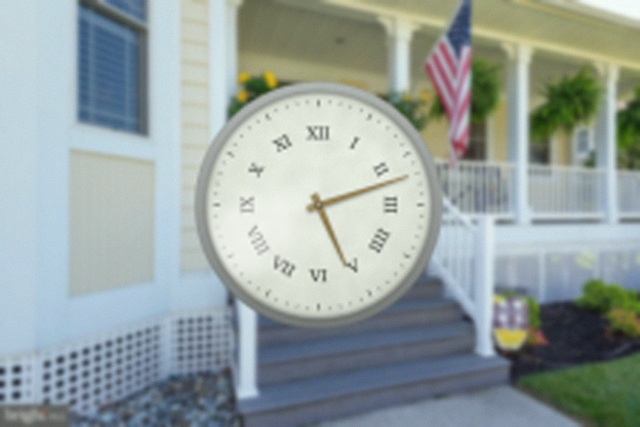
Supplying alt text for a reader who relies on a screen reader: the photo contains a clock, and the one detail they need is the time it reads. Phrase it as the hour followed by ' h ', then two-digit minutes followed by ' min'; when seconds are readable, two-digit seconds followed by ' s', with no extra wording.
5 h 12 min
